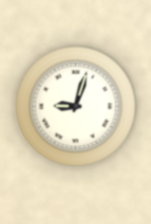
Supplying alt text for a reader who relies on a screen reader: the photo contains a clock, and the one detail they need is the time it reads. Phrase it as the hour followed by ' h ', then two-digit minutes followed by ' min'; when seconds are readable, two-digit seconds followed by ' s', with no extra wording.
9 h 03 min
